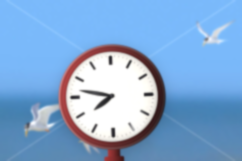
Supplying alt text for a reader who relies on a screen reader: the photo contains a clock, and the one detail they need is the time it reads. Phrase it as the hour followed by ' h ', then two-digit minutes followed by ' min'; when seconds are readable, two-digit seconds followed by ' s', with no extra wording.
7 h 47 min
